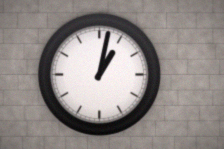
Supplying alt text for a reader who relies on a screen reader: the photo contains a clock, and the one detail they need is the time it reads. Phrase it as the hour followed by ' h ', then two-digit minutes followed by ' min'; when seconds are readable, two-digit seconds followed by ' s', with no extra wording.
1 h 02 min
